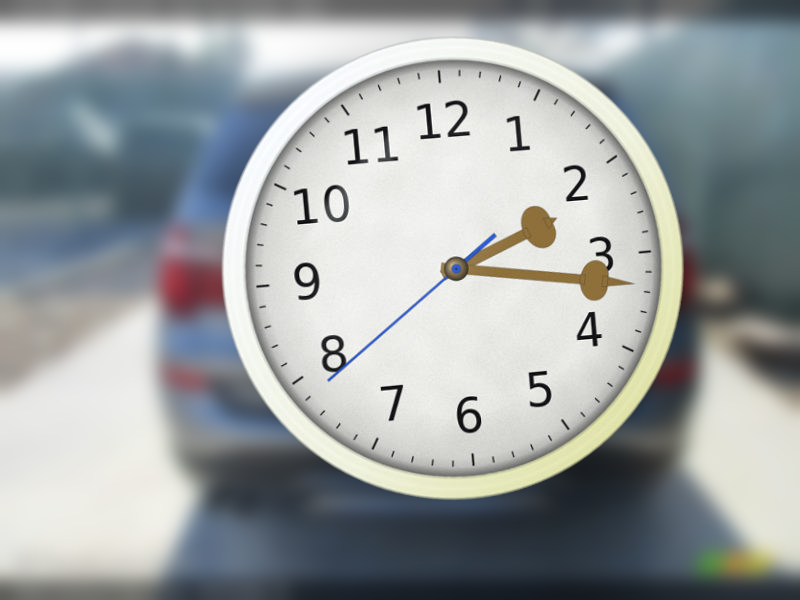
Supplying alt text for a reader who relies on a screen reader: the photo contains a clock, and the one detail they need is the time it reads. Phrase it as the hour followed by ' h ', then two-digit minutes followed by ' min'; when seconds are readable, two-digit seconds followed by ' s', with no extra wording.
2 h 16 min 39 s
